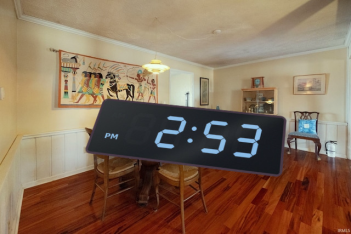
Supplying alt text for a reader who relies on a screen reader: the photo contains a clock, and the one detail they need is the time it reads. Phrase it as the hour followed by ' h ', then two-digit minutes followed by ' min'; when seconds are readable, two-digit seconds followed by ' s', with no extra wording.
2 h 53 min
